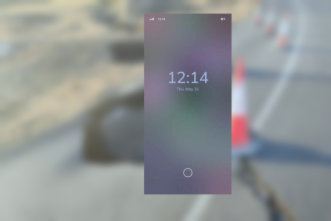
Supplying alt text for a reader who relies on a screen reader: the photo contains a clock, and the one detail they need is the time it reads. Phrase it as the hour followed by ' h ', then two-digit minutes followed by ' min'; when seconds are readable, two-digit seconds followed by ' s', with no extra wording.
12 h 14 min
